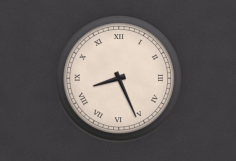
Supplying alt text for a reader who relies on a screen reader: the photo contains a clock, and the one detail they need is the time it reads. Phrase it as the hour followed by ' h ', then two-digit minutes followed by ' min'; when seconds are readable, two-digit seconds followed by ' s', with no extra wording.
8 h 26 min
